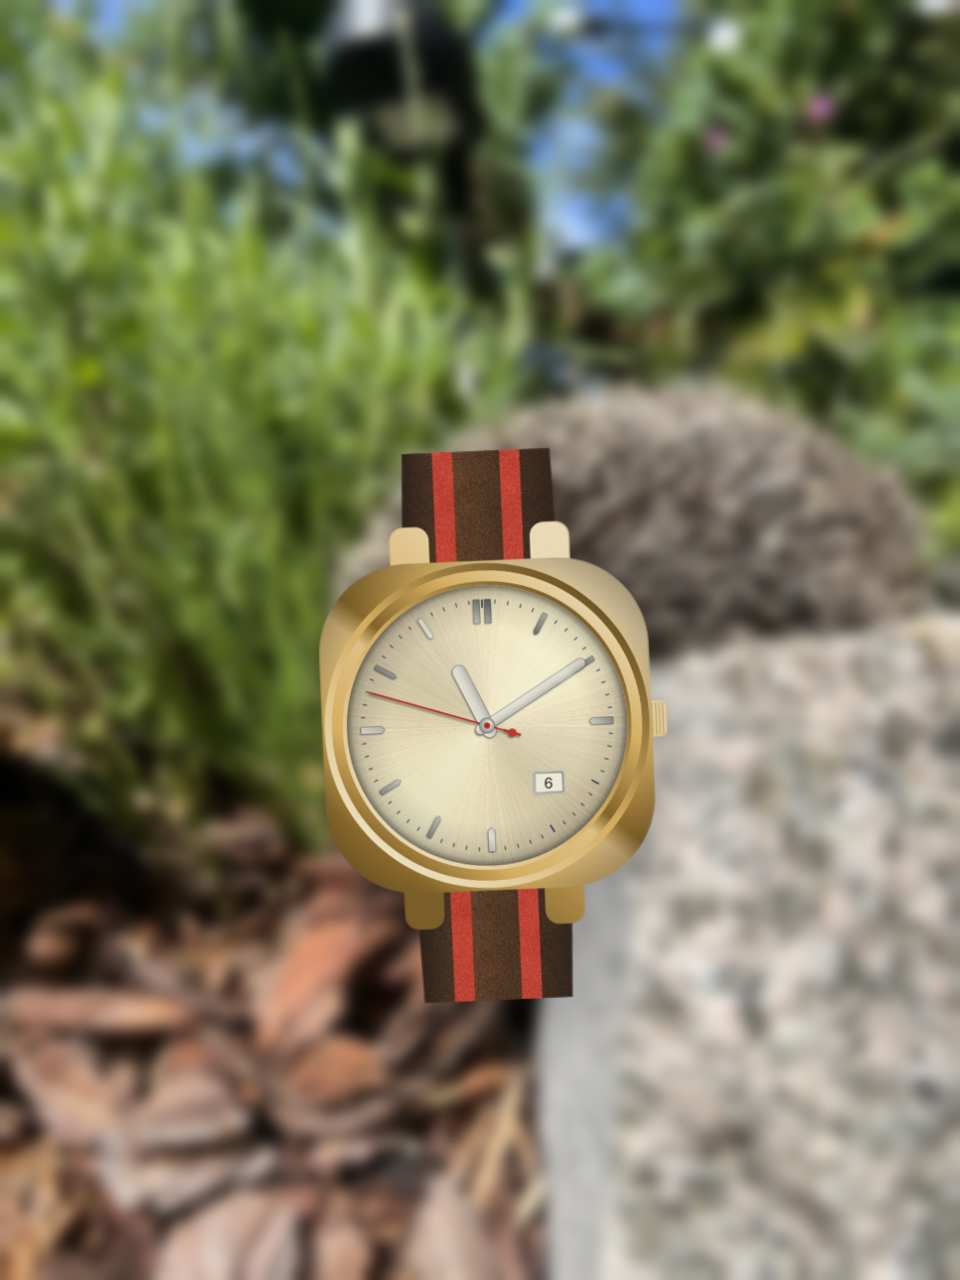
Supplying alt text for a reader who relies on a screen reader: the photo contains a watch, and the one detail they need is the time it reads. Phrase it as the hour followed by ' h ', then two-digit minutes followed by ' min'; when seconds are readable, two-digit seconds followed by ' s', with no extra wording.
11 h 09 min 48 s
